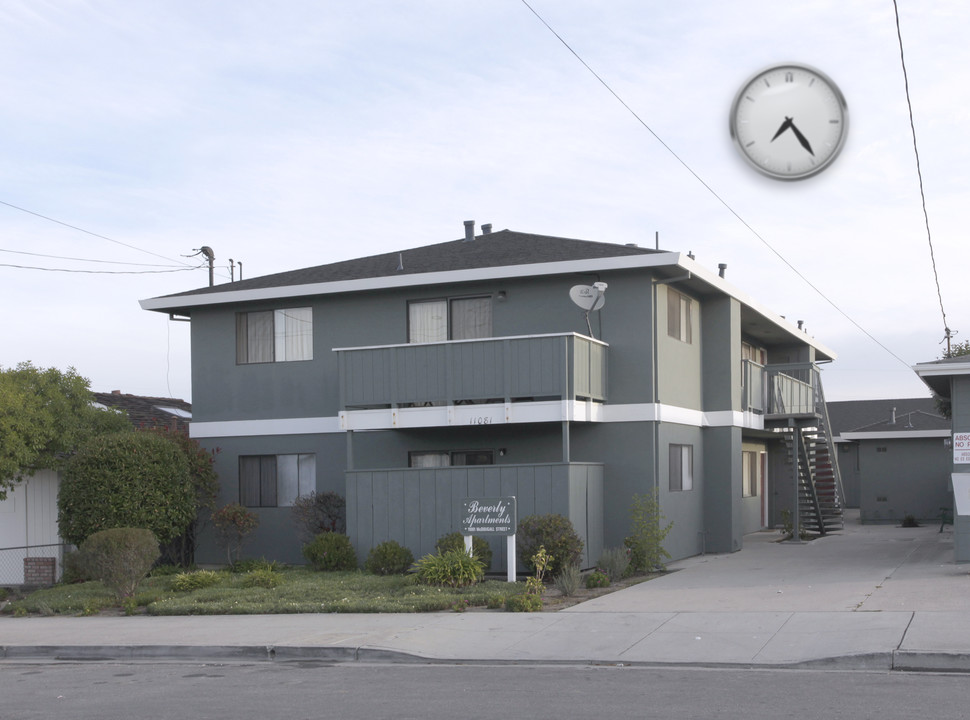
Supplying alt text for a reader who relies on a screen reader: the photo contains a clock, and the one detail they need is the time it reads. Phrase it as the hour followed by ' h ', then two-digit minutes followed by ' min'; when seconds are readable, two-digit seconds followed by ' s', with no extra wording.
7 h 24 min
